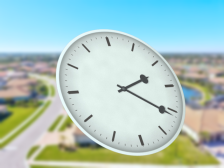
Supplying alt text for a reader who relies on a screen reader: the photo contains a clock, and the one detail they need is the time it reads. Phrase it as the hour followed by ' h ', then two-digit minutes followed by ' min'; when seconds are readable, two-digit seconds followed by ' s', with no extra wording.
2 h 21 min
